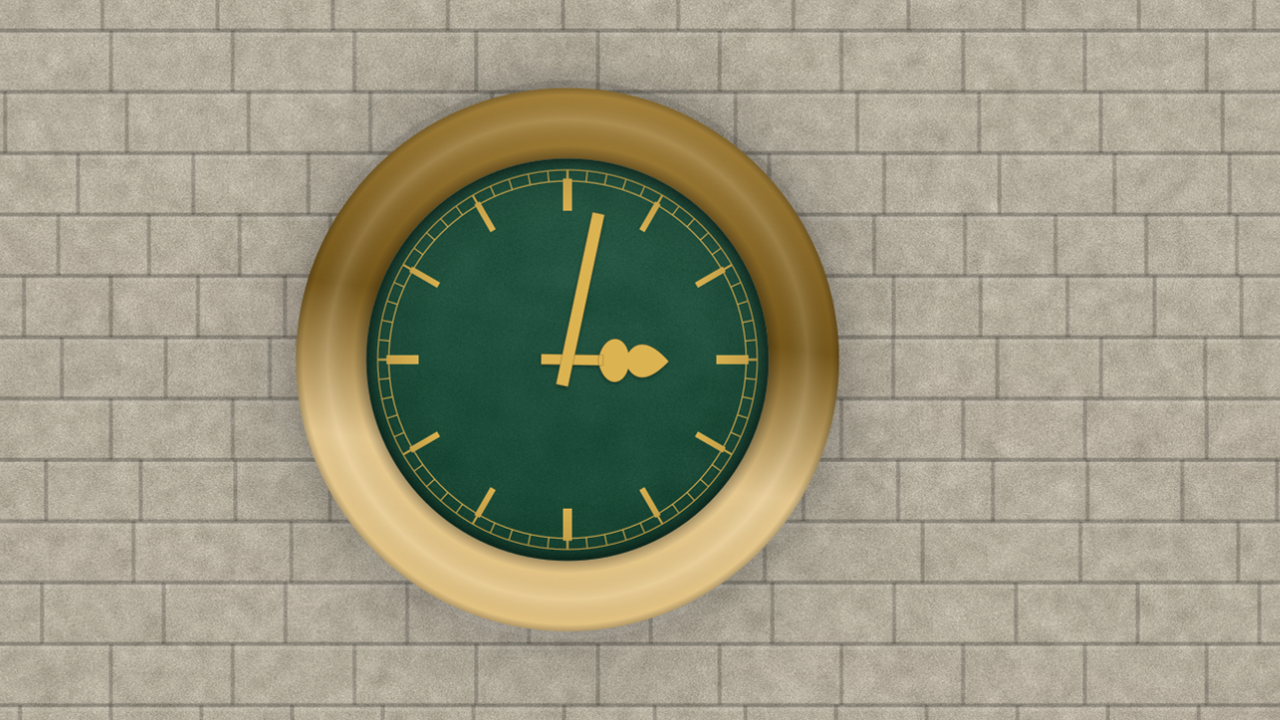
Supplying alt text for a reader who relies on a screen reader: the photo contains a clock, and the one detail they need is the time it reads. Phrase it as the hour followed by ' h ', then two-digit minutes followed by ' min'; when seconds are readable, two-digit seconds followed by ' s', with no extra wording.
3 h 02 min
